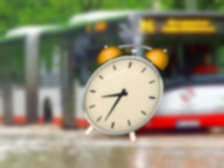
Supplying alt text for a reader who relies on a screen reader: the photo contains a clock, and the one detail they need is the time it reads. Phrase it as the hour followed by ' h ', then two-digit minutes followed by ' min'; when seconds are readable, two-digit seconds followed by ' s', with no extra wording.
8 h 33 min
